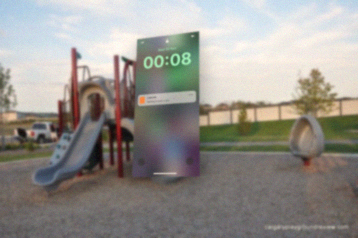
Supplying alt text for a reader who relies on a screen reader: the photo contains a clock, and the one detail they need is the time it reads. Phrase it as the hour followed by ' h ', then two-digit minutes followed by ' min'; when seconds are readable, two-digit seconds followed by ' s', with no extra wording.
0 h 08 min
